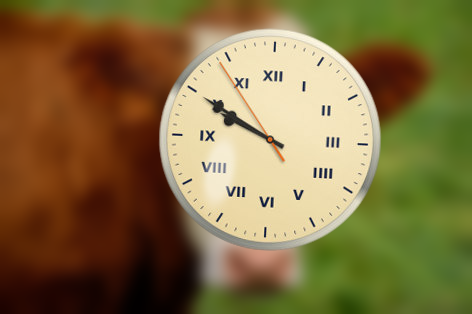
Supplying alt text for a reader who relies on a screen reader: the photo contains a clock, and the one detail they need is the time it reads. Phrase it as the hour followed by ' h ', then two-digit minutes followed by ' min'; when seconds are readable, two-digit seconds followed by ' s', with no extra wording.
9 h 49 min 54 s
